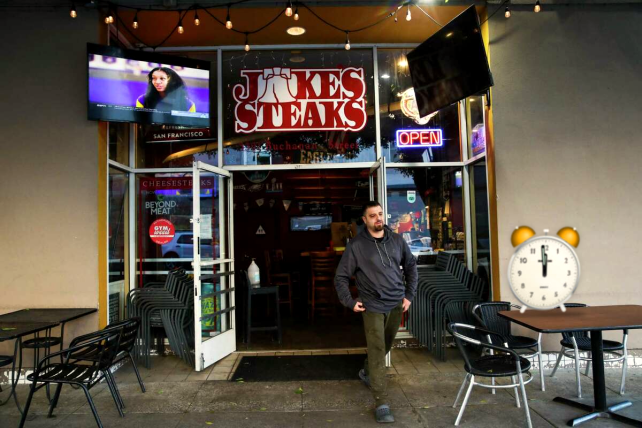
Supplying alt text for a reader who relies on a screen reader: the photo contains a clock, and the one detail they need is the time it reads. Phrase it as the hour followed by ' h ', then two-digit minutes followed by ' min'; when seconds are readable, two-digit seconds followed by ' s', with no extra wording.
11 h 59 min
